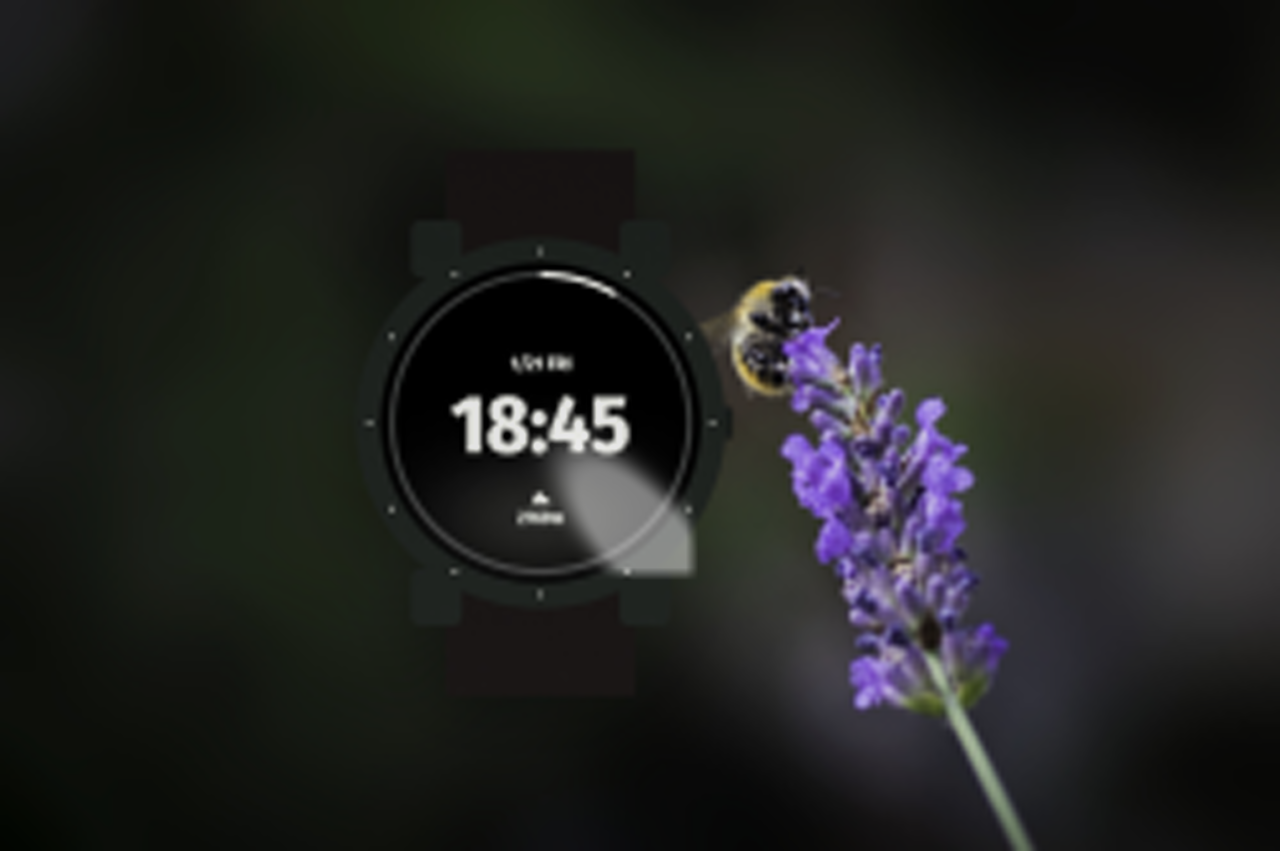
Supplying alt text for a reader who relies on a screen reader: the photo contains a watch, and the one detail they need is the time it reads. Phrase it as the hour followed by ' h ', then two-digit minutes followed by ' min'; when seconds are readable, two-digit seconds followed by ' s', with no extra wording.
18 h 45 min
